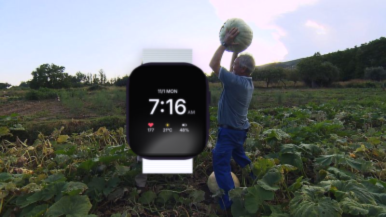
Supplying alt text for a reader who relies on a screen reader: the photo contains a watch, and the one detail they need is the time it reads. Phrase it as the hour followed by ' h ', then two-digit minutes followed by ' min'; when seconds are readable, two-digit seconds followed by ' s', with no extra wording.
7 h 16 min
